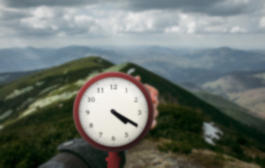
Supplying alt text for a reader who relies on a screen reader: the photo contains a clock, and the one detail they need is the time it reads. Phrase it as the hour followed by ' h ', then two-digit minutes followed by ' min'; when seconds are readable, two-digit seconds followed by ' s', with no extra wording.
4 h 20 min
